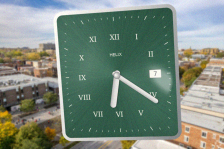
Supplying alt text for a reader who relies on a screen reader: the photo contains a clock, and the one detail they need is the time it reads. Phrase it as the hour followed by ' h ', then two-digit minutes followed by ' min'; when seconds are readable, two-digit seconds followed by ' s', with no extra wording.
6 h 21 min
